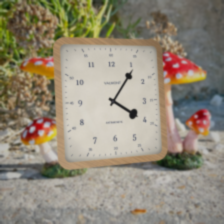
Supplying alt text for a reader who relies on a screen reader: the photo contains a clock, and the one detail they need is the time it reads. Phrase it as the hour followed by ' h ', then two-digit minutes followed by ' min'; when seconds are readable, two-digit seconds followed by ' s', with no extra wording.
4 h 06 min
